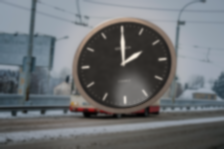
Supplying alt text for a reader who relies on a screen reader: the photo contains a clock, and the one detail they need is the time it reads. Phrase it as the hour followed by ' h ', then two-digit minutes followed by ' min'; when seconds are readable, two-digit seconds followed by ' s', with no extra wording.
2 h 00 min
